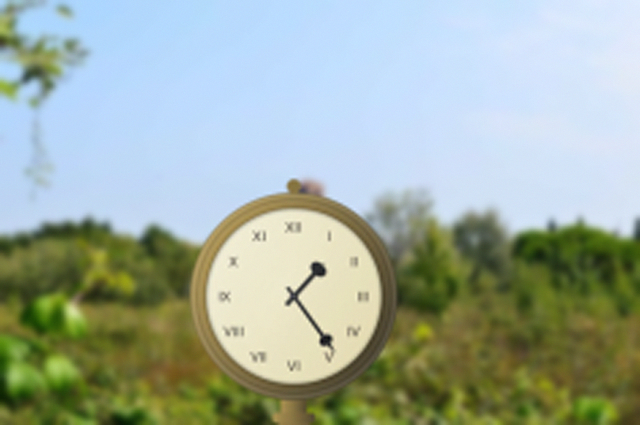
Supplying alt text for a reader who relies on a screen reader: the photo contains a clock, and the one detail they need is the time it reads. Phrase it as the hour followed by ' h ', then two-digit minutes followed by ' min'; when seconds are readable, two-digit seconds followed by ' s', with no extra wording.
1 h 24 min
